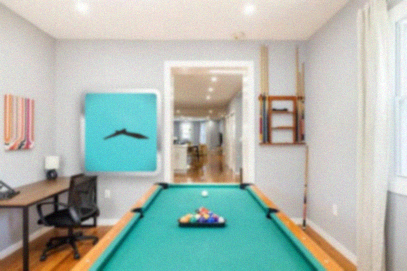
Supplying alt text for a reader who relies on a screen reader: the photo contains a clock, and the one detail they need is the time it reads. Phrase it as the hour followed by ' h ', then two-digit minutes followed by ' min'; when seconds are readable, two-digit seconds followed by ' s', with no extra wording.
8 h 17 min
